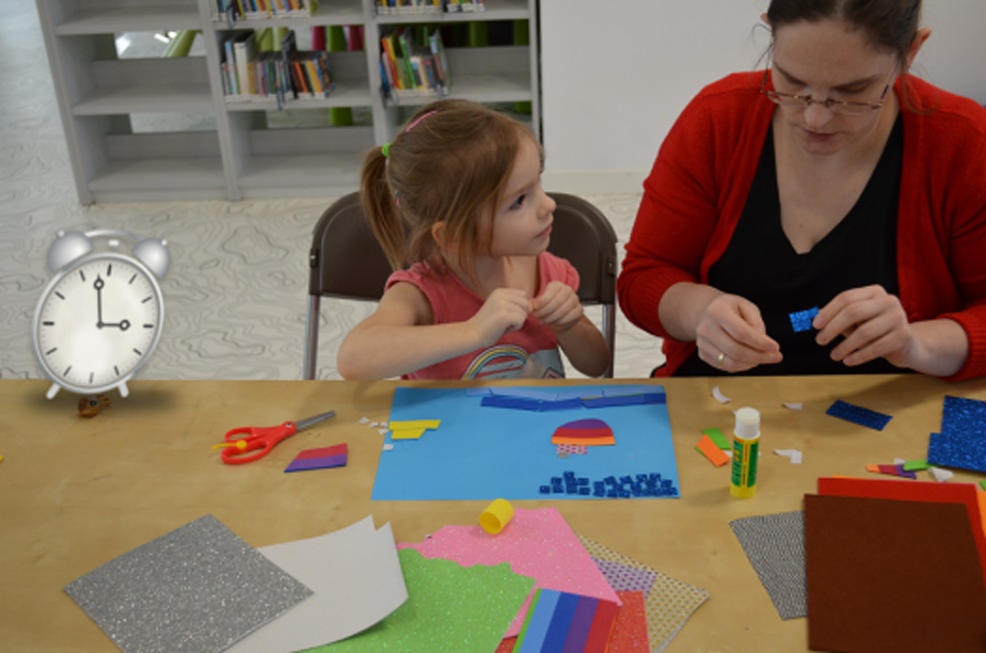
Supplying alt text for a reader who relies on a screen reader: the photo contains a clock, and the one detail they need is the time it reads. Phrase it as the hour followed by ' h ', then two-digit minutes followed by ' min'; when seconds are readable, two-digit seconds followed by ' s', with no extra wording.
2 h 58 min
